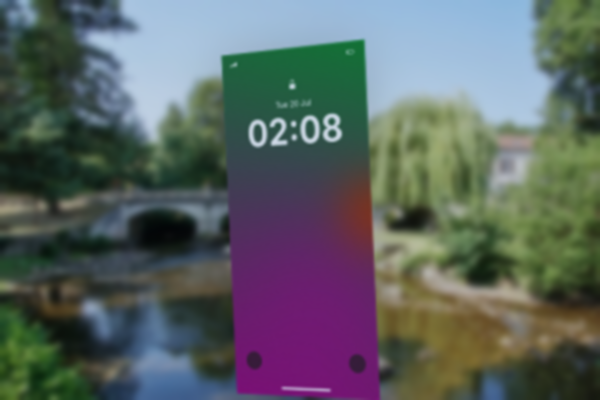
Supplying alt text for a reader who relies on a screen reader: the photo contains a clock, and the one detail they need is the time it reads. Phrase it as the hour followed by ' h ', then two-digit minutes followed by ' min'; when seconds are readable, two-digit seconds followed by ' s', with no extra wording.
2 h 08 min
